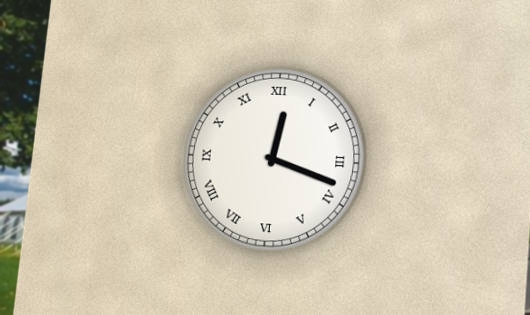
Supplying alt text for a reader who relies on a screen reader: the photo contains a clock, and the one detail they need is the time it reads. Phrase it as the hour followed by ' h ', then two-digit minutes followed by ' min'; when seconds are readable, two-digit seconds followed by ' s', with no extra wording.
12 h 18 min
